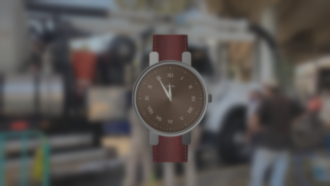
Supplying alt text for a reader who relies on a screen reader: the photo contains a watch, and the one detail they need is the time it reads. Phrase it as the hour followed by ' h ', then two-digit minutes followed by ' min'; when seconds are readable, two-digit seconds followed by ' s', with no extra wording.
11 h 55 min
